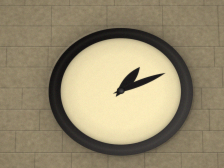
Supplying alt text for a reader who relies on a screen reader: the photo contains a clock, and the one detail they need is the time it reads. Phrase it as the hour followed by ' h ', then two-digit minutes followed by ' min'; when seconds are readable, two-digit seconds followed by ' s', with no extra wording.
1 h 11 min
